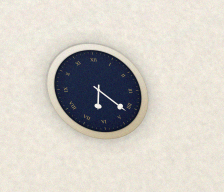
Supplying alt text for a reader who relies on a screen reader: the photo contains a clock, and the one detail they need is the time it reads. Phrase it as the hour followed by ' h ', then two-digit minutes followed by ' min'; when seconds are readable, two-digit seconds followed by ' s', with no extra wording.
6 h 22 min
